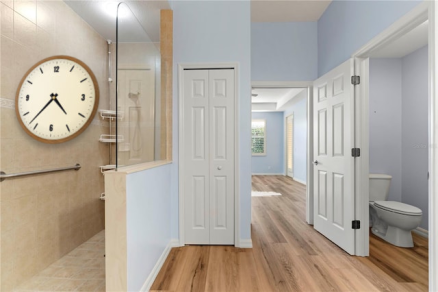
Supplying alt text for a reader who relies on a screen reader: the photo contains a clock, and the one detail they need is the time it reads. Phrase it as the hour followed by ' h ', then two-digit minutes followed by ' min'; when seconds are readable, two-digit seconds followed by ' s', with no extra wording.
4 h 37 min
